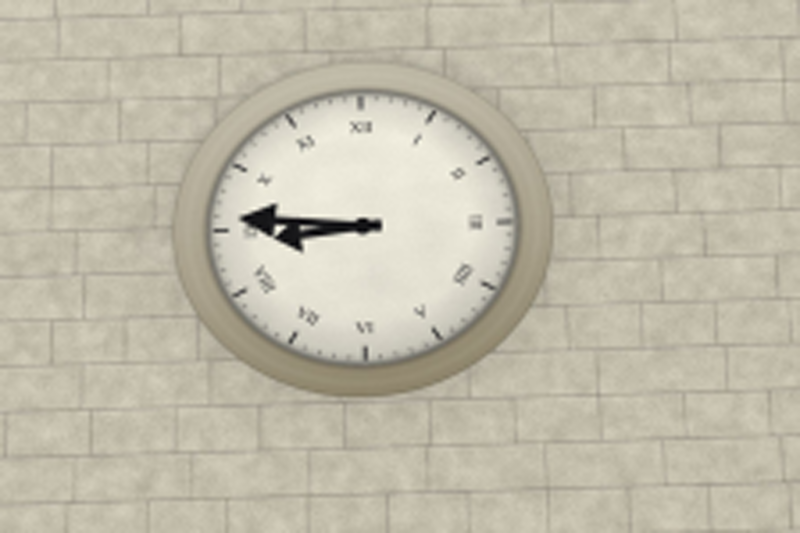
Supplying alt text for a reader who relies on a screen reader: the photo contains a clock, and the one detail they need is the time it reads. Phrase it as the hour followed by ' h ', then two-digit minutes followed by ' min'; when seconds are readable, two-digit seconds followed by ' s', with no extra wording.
8 h 46 min
